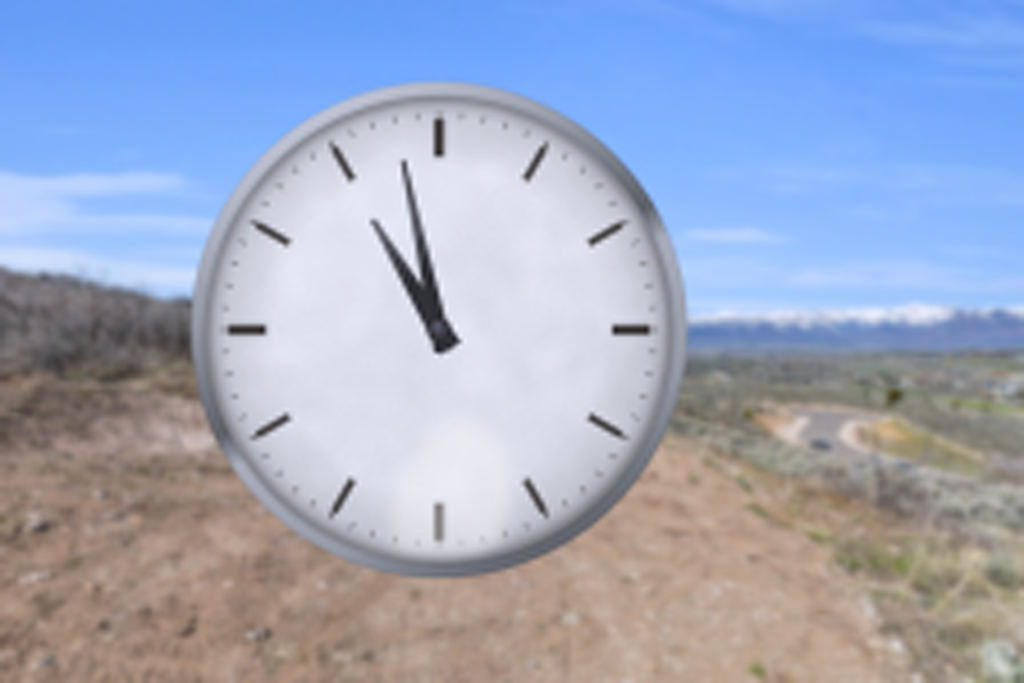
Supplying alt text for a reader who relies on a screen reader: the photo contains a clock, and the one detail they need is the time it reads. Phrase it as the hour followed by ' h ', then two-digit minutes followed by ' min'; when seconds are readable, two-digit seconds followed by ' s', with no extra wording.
10 h 58 min
